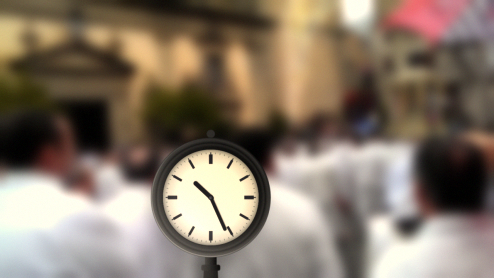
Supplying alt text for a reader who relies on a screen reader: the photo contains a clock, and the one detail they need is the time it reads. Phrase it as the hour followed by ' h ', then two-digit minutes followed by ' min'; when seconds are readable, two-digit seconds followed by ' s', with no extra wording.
10 h 26 min
